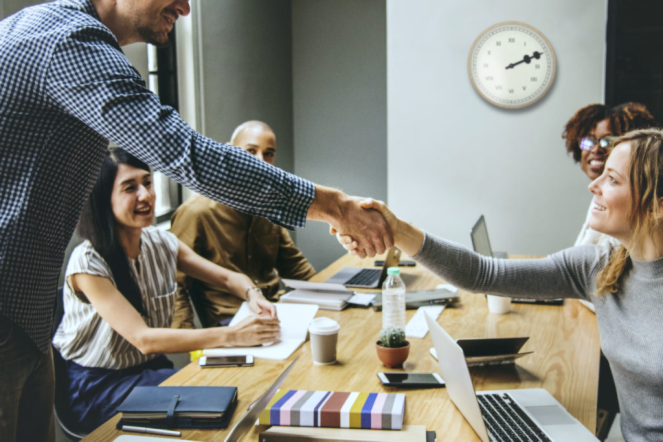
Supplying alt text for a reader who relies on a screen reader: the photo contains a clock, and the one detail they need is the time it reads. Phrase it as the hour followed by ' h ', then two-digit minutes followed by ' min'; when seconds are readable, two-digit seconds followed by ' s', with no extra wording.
2 h 11 min
